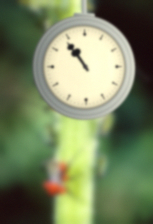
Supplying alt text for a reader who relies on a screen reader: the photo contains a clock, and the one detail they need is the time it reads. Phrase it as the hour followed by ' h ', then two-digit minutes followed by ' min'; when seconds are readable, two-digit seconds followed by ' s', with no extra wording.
10 h 54 min
